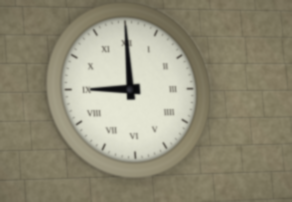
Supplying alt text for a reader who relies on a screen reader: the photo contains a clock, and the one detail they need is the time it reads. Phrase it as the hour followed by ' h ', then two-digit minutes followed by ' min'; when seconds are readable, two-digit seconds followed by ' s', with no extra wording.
9 h 00 min
